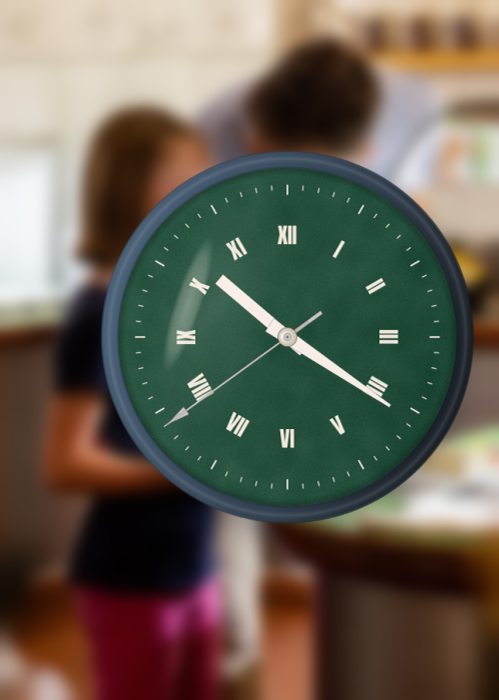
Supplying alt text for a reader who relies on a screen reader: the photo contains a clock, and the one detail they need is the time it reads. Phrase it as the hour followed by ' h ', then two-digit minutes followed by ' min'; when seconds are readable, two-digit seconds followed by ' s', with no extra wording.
10 h 20 min 39 s
